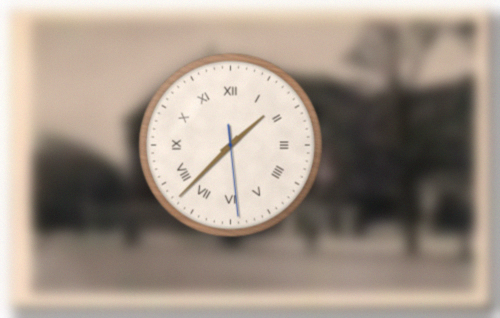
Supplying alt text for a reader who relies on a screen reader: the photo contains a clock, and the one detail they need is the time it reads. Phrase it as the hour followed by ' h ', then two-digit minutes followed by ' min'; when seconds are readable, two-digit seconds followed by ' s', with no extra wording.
1 h 37 min 29 s
